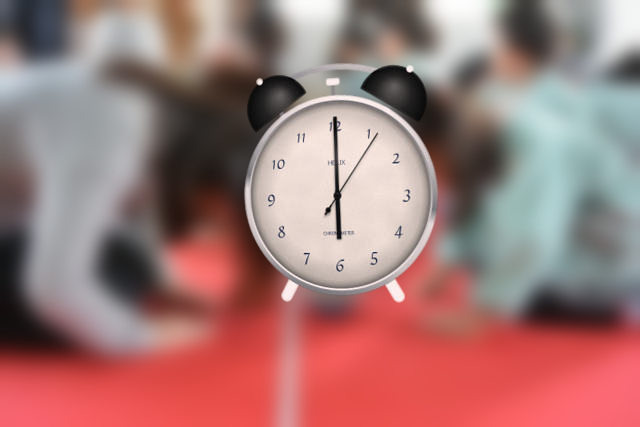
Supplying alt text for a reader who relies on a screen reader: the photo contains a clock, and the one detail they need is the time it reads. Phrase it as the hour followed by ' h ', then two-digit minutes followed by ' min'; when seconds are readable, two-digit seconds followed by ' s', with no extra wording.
6 h 00 min 06 s
